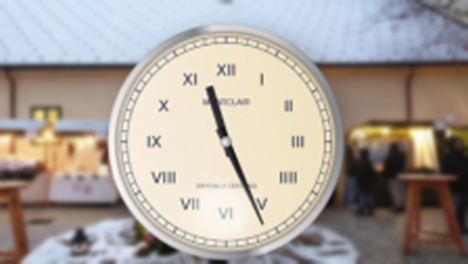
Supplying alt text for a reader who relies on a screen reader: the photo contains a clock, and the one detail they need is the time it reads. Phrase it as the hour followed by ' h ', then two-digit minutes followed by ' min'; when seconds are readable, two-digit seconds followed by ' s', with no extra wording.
11 h 26 min
